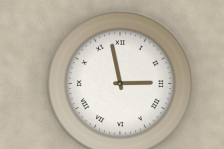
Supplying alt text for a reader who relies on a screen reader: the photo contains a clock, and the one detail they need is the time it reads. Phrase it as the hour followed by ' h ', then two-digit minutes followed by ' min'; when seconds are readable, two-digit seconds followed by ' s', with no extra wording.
2 h 58 min
